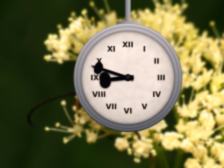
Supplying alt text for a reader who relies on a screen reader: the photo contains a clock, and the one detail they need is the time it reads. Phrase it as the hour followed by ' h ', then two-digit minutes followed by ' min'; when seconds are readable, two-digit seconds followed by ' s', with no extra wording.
8 h 48 min
